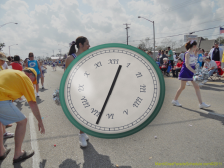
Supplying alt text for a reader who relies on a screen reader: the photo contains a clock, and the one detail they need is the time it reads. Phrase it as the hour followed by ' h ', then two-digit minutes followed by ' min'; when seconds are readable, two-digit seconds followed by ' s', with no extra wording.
12 h 33 min
